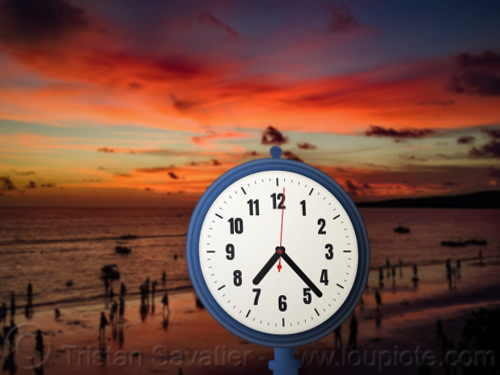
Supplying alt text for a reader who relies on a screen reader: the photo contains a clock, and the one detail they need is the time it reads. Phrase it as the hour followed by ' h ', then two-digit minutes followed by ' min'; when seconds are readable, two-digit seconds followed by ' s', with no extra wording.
7 h 23 min 01 s
